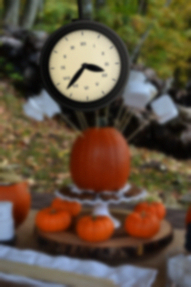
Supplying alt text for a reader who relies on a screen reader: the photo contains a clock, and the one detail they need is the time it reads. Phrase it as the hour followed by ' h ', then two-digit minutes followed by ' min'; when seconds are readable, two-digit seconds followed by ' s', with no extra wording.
3 h 37 min
